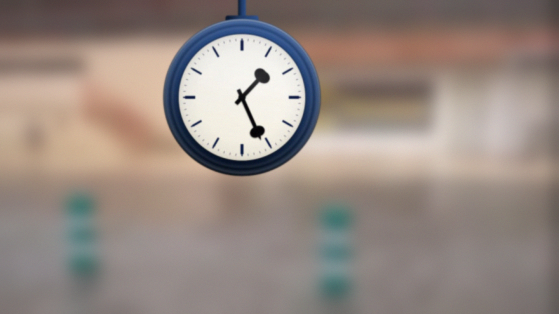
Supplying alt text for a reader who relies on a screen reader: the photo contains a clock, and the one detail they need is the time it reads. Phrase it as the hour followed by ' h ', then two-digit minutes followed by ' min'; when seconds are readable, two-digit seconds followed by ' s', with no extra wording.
1 h 26 min
